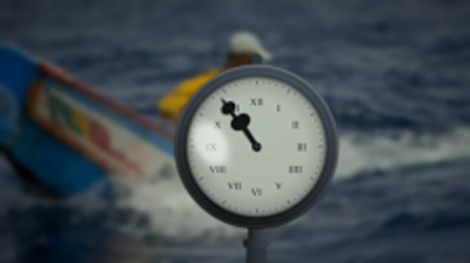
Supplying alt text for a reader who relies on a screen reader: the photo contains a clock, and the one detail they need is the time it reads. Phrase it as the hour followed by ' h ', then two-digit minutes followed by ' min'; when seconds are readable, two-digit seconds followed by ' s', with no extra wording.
10 h 54 min
